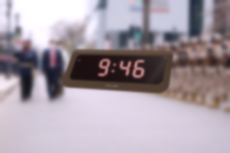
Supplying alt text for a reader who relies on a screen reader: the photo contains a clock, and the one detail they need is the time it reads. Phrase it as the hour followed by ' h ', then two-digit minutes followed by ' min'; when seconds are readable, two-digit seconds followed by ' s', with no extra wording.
9 h 46 min
